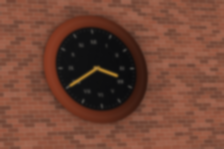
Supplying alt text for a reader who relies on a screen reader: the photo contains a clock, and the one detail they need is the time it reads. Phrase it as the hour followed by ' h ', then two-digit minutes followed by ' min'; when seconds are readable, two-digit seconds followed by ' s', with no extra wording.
3 h 40 min
